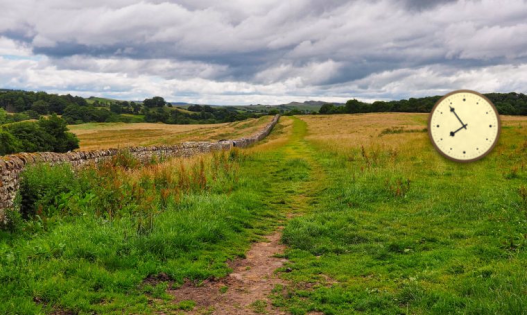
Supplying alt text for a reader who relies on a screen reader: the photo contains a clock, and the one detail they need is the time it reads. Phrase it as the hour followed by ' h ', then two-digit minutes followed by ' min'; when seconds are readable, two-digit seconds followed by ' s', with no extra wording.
7 h 54 min
